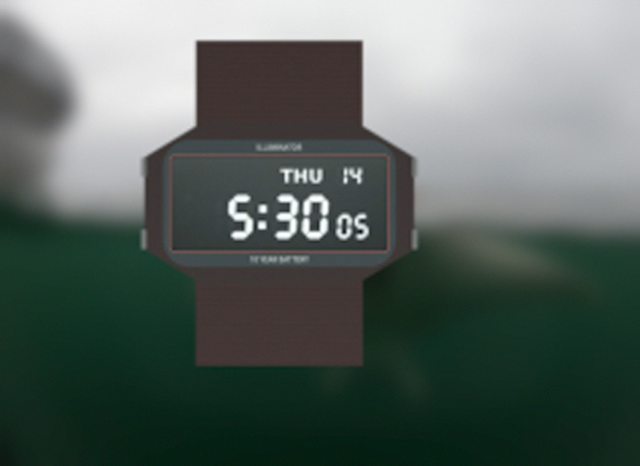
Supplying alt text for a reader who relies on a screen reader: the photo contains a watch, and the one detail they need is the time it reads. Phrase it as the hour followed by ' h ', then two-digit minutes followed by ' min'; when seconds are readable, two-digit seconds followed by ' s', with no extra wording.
5 h 30 min 05 s
